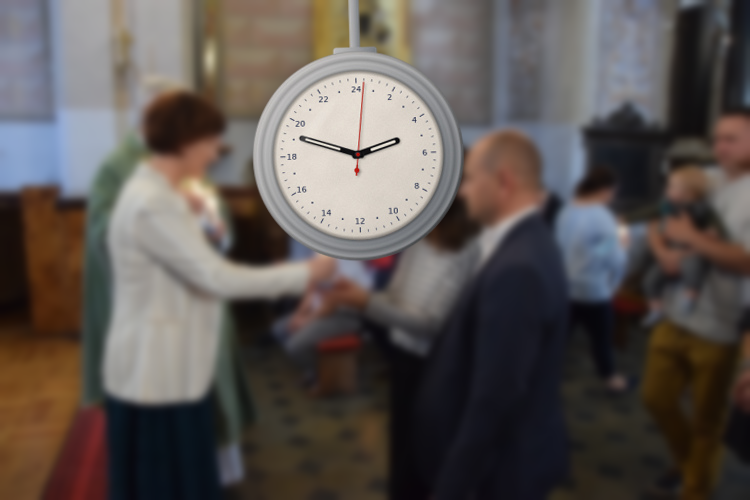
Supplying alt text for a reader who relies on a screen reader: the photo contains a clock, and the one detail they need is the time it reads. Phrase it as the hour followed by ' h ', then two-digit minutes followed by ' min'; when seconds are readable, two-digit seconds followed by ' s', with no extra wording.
4 h 48 min 01 s
